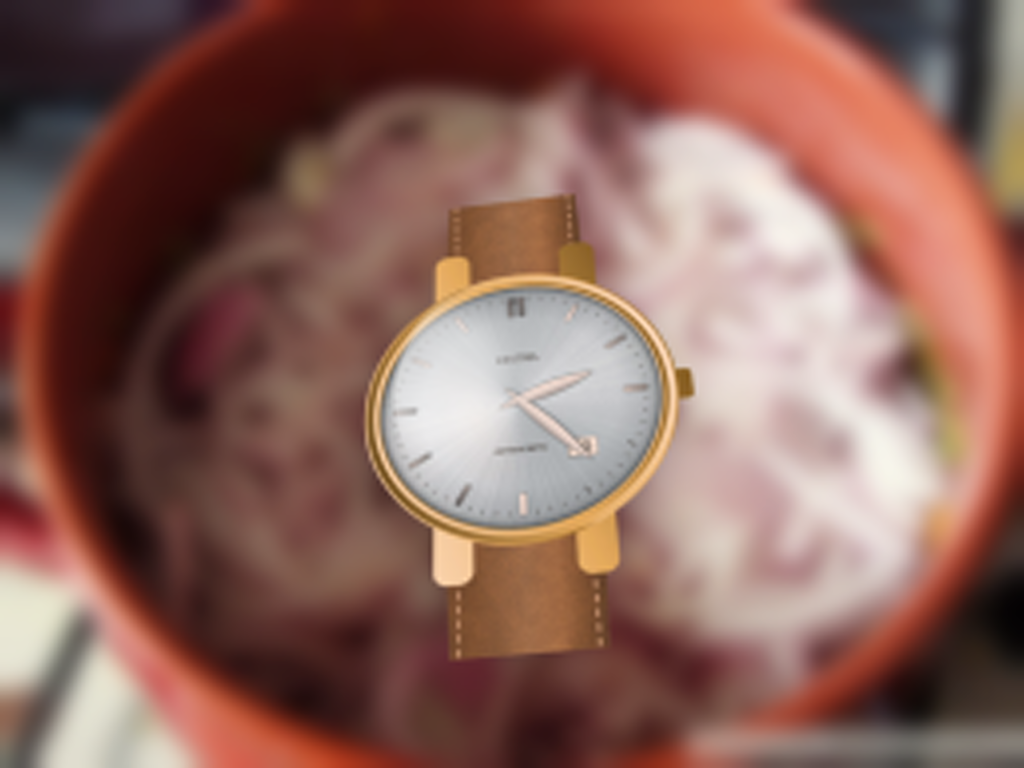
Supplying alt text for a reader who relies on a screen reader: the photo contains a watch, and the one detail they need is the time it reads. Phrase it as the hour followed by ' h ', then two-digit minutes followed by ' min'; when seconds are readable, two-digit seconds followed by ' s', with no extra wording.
2 h 23 min
